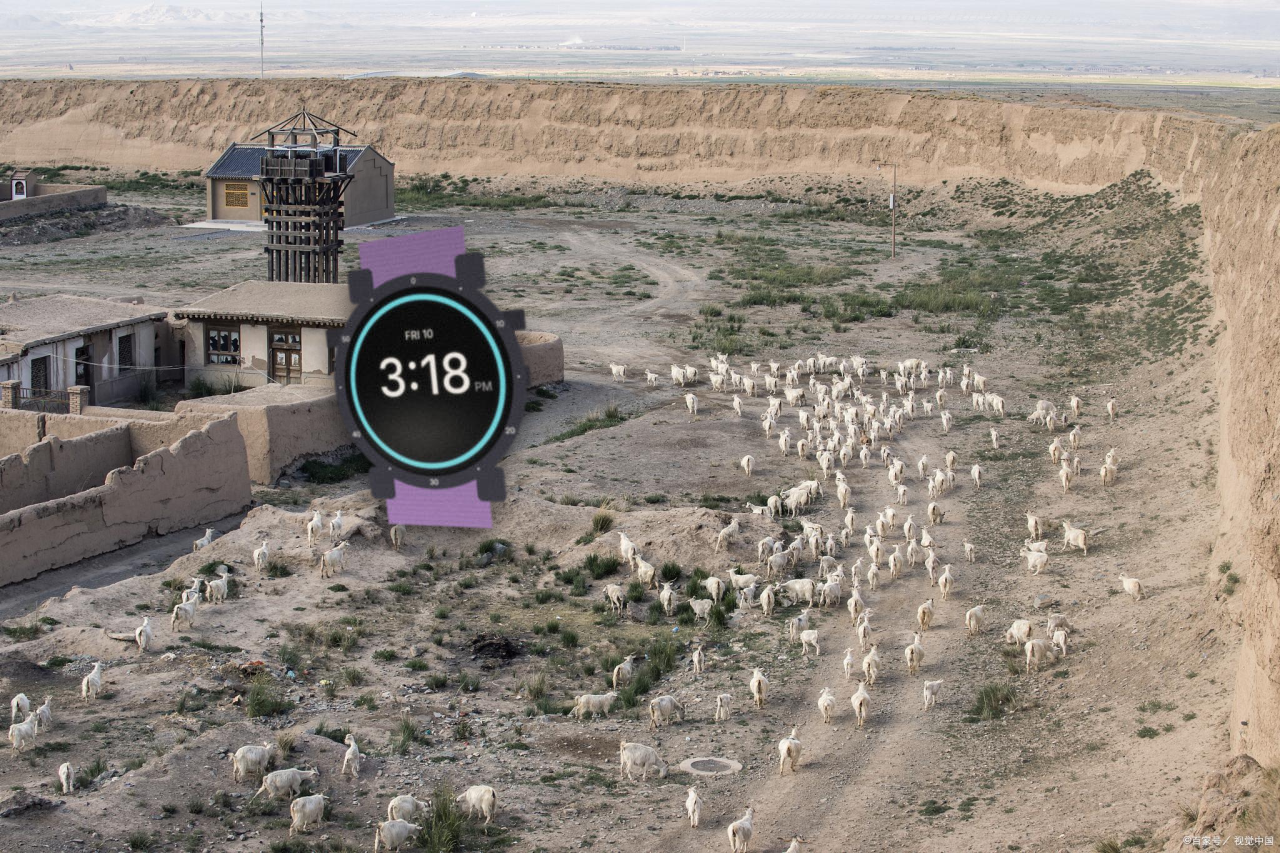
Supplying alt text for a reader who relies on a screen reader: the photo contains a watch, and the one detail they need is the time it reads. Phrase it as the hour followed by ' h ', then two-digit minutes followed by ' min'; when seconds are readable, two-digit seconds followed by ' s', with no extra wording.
3 h 18 min
